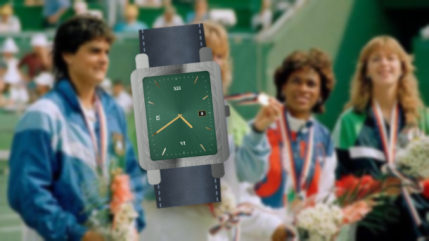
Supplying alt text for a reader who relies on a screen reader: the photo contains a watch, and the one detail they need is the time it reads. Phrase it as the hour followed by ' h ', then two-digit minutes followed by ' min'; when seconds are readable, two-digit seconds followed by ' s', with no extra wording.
4 h 40 min
